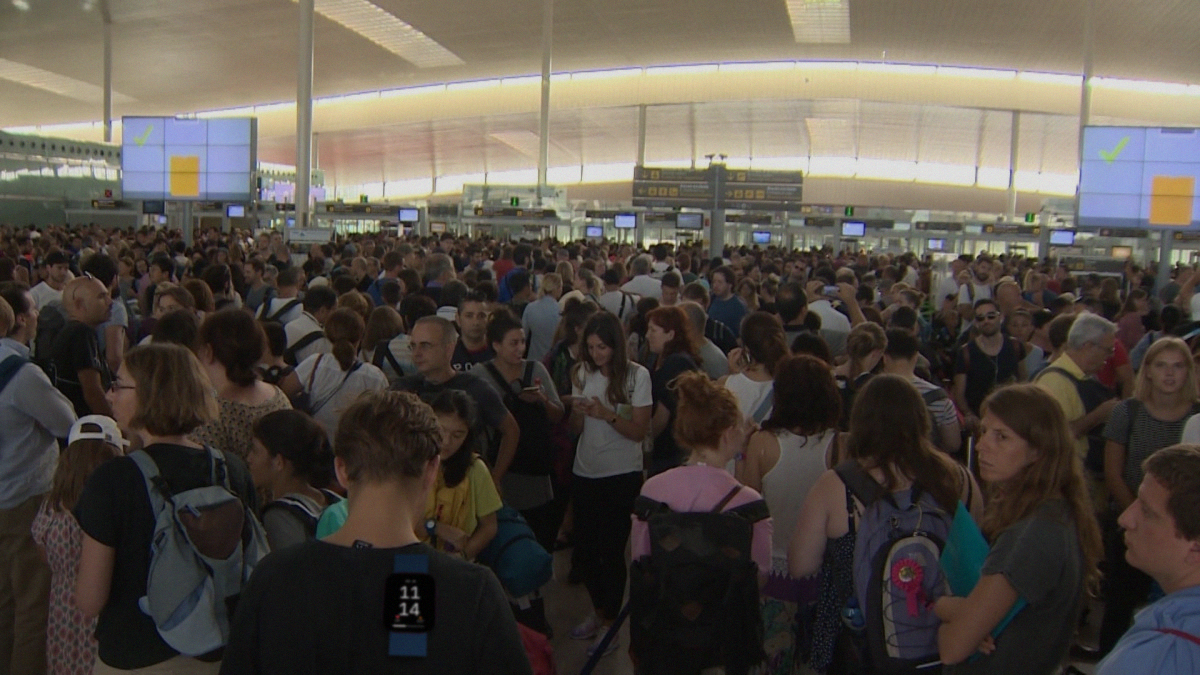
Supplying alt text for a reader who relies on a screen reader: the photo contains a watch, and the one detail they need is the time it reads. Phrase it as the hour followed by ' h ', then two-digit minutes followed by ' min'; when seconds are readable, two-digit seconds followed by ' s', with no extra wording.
11 h 14 min
